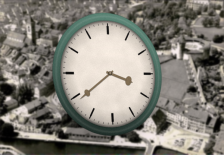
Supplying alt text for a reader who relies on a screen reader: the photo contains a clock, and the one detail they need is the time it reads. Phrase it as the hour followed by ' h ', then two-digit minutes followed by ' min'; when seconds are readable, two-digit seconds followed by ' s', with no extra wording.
3 h 39 min
